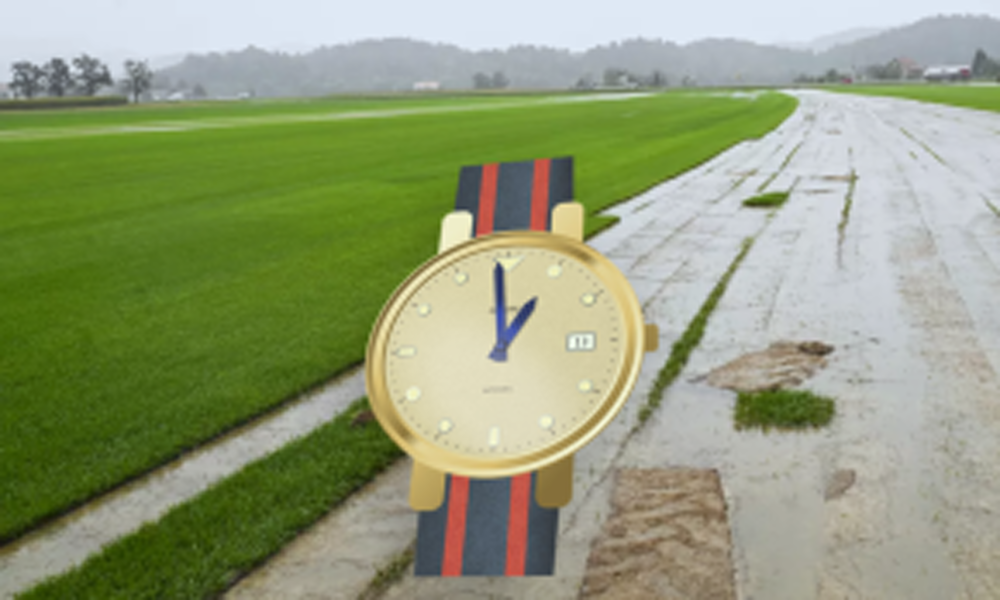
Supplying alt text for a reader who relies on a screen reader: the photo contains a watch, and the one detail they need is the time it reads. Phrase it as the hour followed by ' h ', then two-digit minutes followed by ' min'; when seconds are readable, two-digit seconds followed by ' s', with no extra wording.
12 h 59 min
